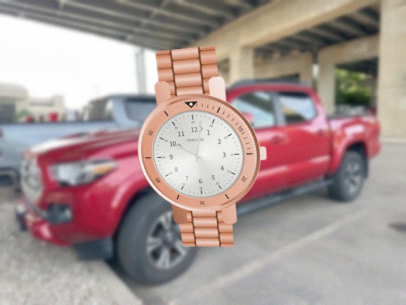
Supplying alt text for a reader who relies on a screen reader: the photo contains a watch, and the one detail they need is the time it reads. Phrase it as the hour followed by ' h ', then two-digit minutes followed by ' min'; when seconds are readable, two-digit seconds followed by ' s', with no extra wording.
10 h 02 min
